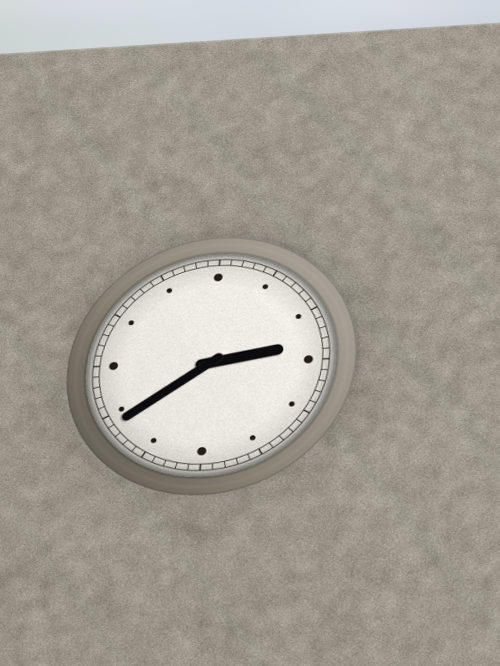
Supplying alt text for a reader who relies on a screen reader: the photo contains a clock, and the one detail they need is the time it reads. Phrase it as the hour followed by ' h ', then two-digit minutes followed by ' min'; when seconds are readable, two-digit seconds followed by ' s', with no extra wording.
2 h 39 min
